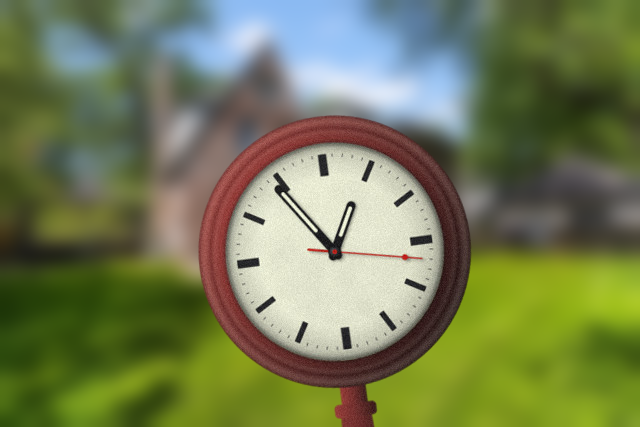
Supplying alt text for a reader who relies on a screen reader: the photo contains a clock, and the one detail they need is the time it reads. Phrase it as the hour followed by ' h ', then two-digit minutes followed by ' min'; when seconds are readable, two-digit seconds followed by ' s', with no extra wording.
12 h 54 min 17 s
